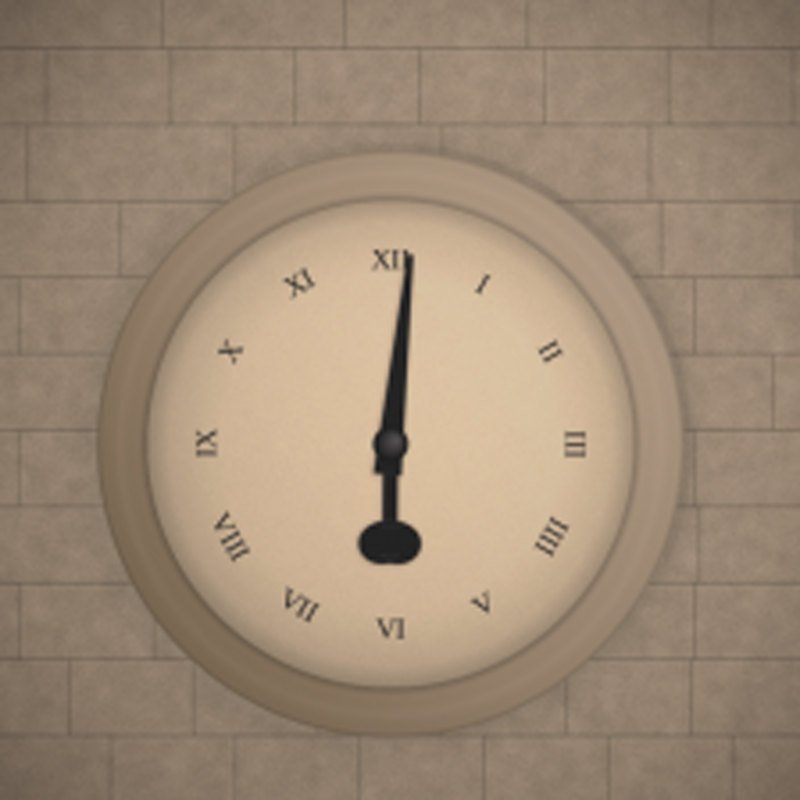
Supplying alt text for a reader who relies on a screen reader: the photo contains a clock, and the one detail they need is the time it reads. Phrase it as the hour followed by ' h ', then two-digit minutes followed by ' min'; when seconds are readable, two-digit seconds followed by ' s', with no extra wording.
6 h 01 min
